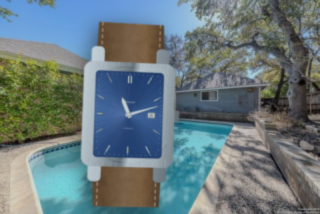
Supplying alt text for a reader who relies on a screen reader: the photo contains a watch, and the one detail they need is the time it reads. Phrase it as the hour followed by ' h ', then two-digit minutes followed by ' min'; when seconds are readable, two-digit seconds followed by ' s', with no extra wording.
11 h 12 min
